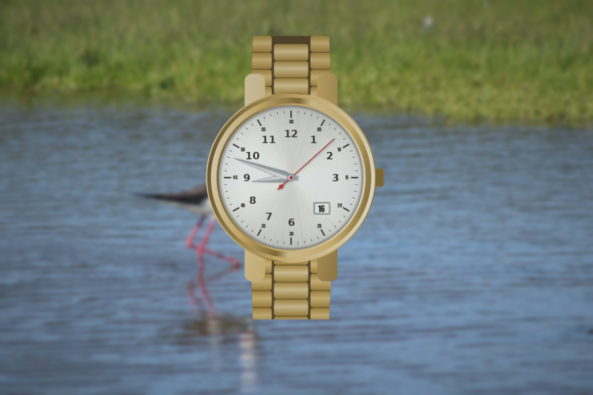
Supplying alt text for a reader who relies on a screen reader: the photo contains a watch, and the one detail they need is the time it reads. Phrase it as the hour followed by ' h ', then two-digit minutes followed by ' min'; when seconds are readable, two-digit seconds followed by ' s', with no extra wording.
8 h 48 min 08 s
